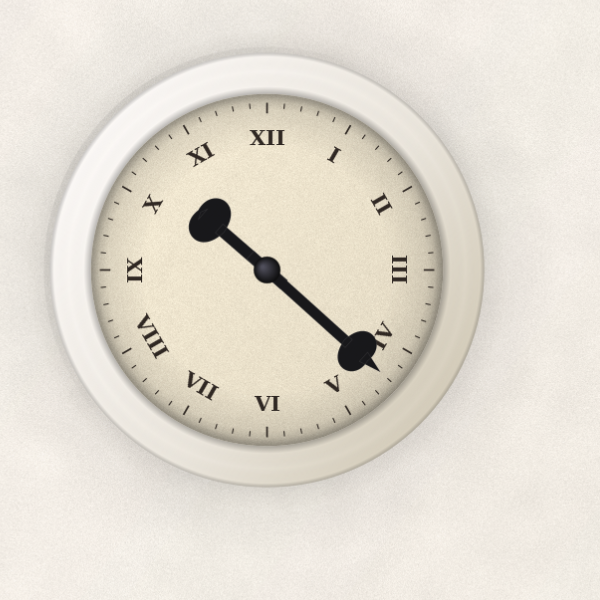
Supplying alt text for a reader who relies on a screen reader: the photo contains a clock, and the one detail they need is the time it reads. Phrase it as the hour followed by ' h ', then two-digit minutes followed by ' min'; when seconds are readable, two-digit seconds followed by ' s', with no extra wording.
10 h 22 min
